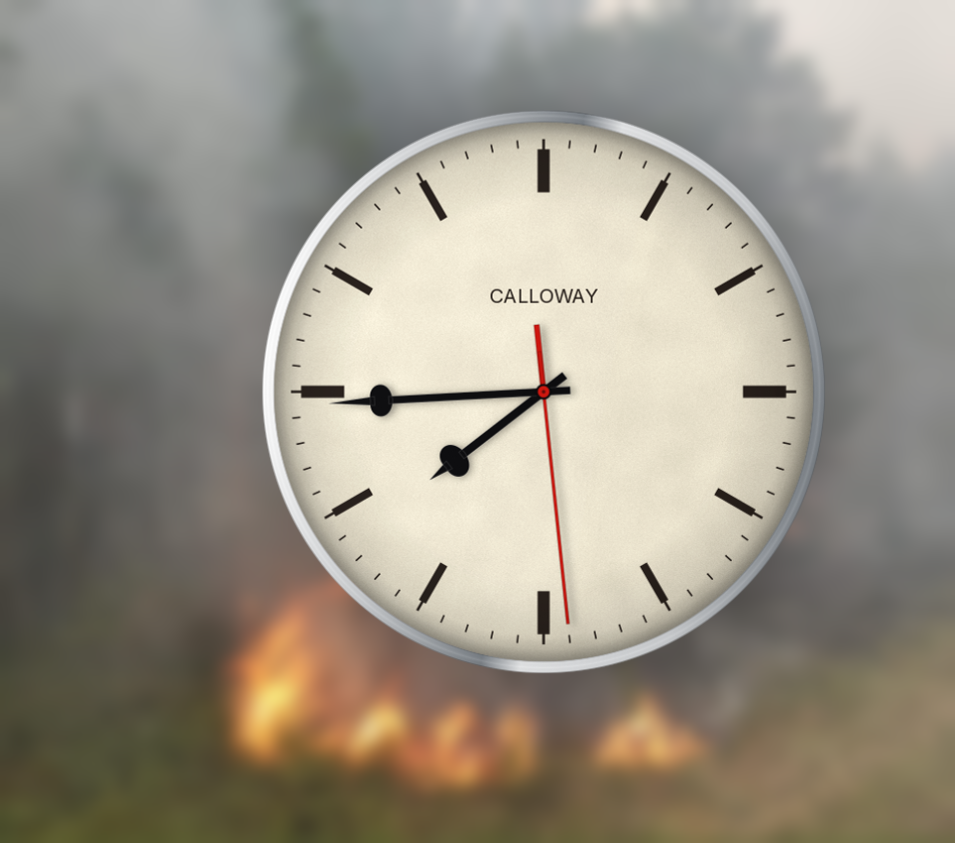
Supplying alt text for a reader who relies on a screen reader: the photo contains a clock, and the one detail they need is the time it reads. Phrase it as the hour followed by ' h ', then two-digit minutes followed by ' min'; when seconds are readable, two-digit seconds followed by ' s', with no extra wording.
7 h 44 min 29 s
